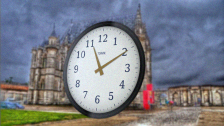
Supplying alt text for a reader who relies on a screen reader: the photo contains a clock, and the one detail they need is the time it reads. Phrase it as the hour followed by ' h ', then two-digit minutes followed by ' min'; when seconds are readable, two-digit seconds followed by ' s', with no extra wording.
11 h 10 min
